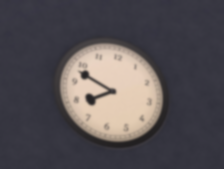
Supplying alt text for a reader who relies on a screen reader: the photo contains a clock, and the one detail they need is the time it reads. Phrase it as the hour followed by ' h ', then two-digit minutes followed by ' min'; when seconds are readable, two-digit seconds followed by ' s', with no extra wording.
7 h 48 min
